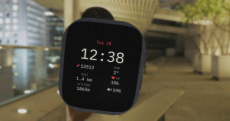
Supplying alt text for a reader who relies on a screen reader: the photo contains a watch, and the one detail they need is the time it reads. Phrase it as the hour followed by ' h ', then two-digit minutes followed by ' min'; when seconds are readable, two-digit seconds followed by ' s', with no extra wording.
12 h 38 min
